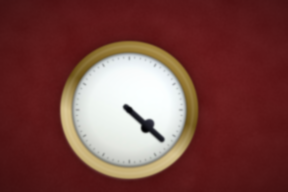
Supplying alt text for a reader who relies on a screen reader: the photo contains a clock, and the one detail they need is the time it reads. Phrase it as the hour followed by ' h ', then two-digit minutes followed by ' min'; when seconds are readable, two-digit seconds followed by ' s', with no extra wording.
4 h 22 min
